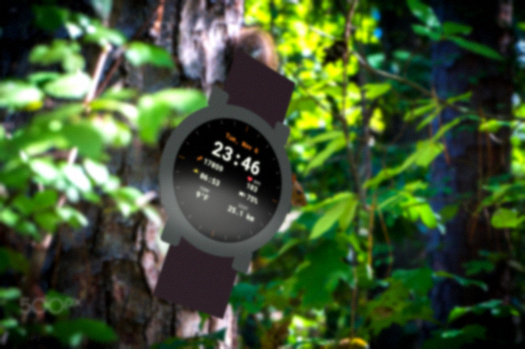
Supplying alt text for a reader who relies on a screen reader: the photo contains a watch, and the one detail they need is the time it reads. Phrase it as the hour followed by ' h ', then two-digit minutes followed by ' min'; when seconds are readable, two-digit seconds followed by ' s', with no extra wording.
23 h 46 min
